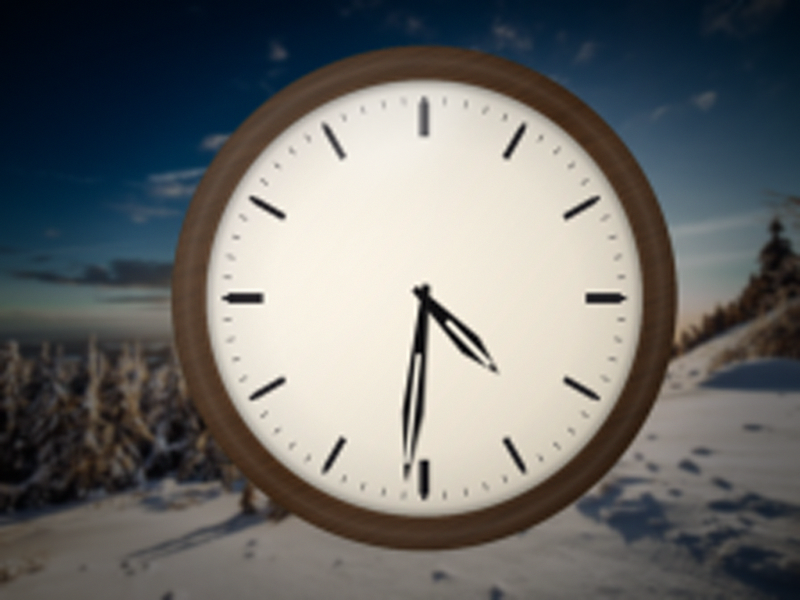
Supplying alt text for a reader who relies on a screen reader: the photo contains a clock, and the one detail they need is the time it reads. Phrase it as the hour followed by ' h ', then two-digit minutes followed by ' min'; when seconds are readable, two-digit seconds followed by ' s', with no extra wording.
4 h 31 min
